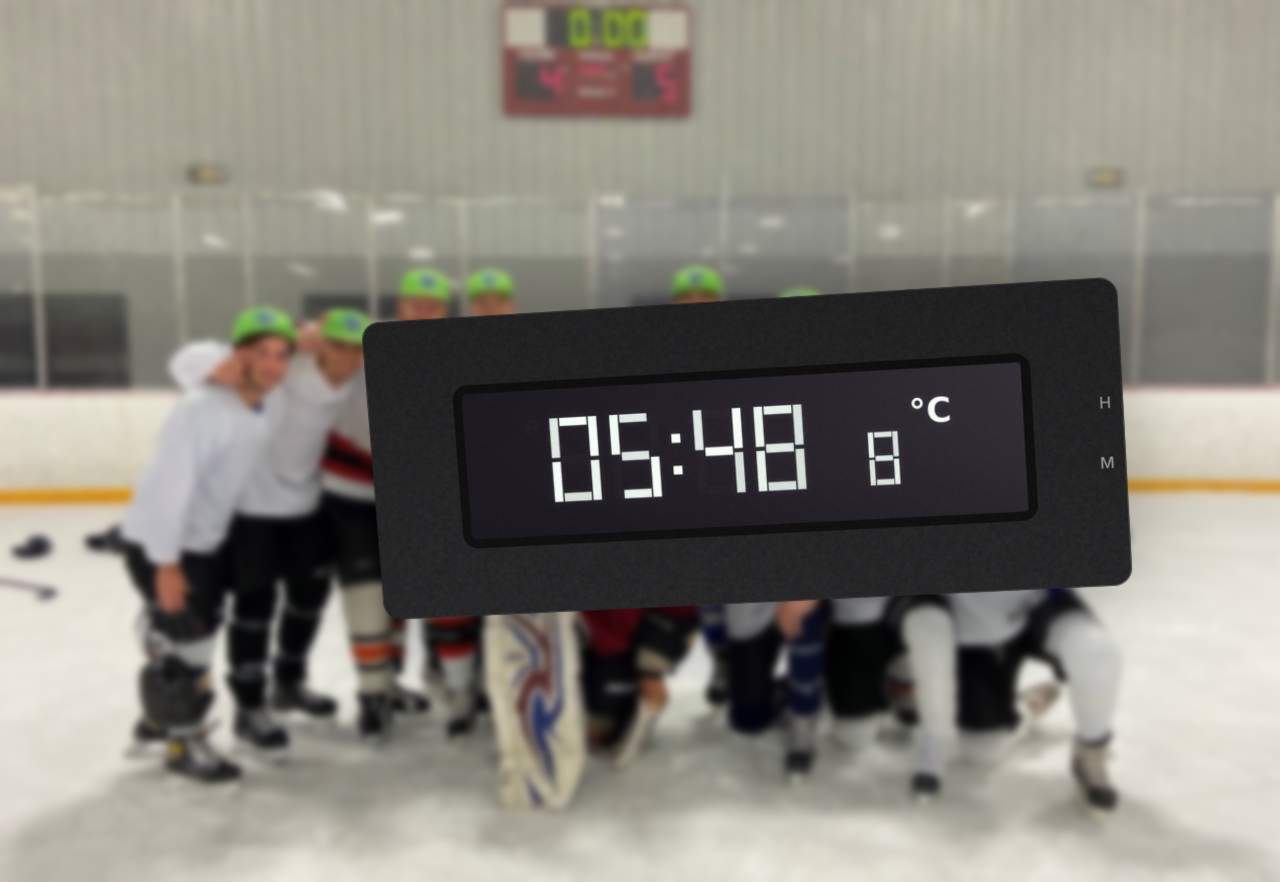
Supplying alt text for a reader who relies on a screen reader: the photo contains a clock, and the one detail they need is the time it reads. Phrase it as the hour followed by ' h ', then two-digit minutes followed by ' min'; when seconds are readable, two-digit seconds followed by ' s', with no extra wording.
5 h 48 min
